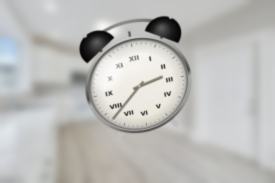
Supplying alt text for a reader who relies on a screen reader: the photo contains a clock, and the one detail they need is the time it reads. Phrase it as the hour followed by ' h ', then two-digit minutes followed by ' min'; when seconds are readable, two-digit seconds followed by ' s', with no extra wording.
2 h 38 min
